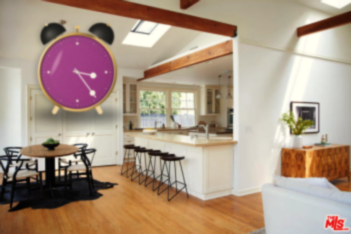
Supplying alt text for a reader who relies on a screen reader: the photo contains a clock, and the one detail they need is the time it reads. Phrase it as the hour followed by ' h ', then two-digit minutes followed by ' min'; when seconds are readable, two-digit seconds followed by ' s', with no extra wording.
3 h 24 min
